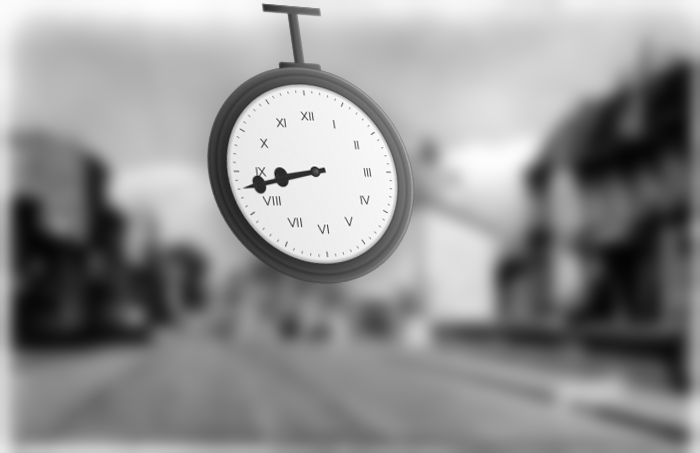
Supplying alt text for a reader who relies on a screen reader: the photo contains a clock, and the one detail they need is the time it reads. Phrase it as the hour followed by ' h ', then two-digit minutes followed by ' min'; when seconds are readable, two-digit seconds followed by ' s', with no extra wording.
8 h 43 min
